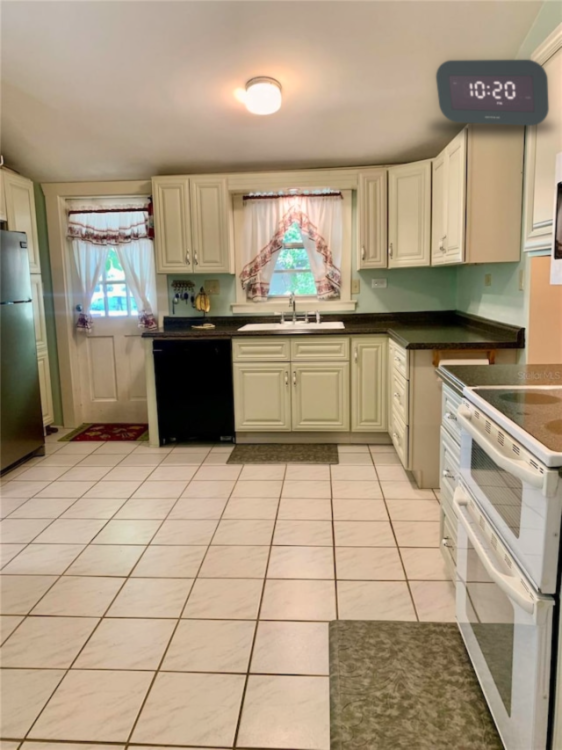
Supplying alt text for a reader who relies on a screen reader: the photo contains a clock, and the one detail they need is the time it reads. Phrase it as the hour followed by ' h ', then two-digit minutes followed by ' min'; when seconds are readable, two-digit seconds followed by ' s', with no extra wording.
10 h 20 min
